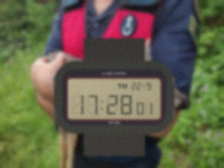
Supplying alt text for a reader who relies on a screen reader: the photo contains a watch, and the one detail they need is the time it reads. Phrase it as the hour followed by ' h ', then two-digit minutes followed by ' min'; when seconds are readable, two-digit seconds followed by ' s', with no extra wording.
17 h 28 min 01 s
